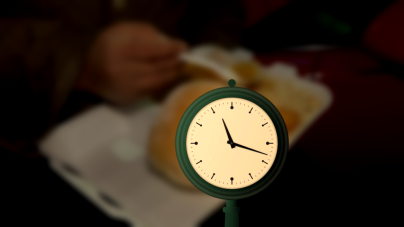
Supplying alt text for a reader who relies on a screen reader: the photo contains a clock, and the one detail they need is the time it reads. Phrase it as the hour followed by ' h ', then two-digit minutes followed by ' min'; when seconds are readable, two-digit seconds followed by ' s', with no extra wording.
11 h 18 min
